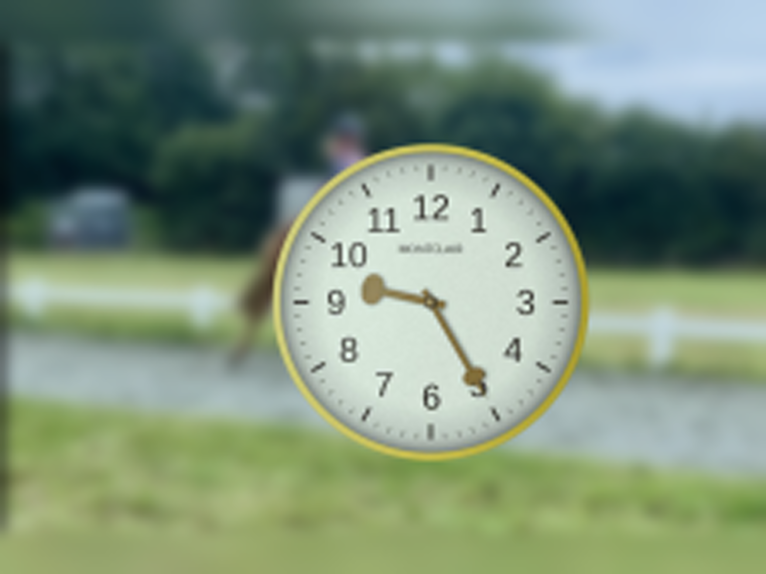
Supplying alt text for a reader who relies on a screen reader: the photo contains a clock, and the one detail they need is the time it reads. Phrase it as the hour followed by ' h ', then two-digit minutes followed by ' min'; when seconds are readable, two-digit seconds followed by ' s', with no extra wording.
9 h 25 min
